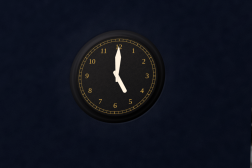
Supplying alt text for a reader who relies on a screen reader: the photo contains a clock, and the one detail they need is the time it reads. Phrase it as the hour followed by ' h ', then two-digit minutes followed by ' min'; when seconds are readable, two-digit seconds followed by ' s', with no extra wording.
5 h 00 min
